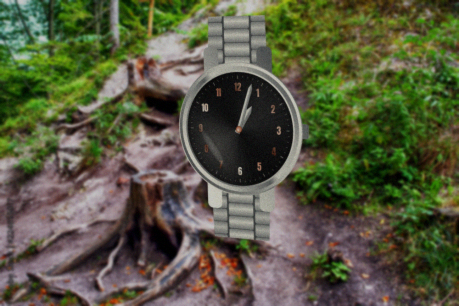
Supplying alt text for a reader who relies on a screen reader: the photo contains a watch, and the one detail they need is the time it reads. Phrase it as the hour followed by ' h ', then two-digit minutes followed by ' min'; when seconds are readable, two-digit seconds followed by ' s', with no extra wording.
1 h 03 min
